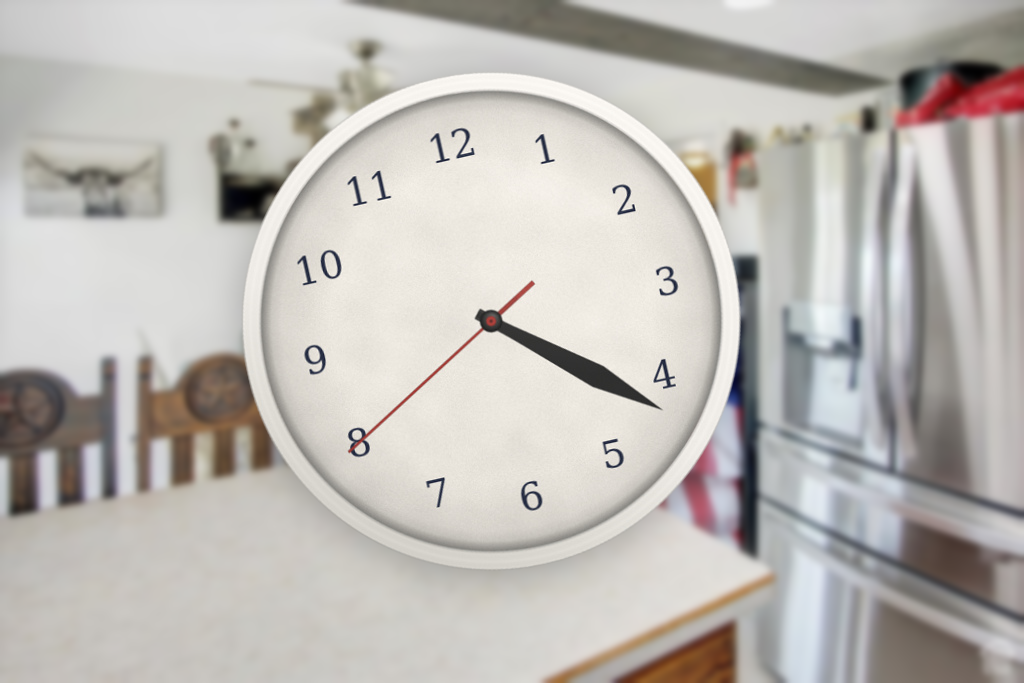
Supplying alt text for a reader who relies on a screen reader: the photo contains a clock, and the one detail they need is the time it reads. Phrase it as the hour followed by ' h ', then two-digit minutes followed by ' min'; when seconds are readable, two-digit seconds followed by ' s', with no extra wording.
4 h 21 min 40 s
